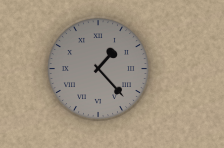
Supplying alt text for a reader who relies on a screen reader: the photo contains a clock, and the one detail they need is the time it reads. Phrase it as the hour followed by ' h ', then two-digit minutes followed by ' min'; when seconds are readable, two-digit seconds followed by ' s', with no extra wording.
1 h 23 min
